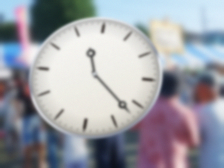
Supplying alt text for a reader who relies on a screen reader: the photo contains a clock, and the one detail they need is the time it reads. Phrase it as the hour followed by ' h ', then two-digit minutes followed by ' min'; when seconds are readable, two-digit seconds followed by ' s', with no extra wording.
11 h 22 min
